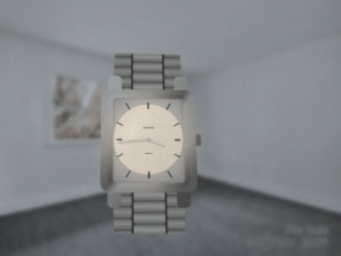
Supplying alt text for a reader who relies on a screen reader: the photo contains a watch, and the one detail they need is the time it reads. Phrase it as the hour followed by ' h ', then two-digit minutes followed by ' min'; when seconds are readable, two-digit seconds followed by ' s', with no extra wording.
3 h 44 min
